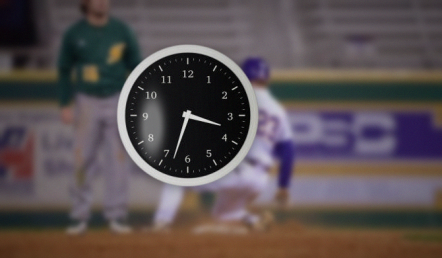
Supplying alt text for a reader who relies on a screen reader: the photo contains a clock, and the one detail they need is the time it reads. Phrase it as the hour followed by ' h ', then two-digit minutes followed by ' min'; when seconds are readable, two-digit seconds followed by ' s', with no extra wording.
3 h 33 min
